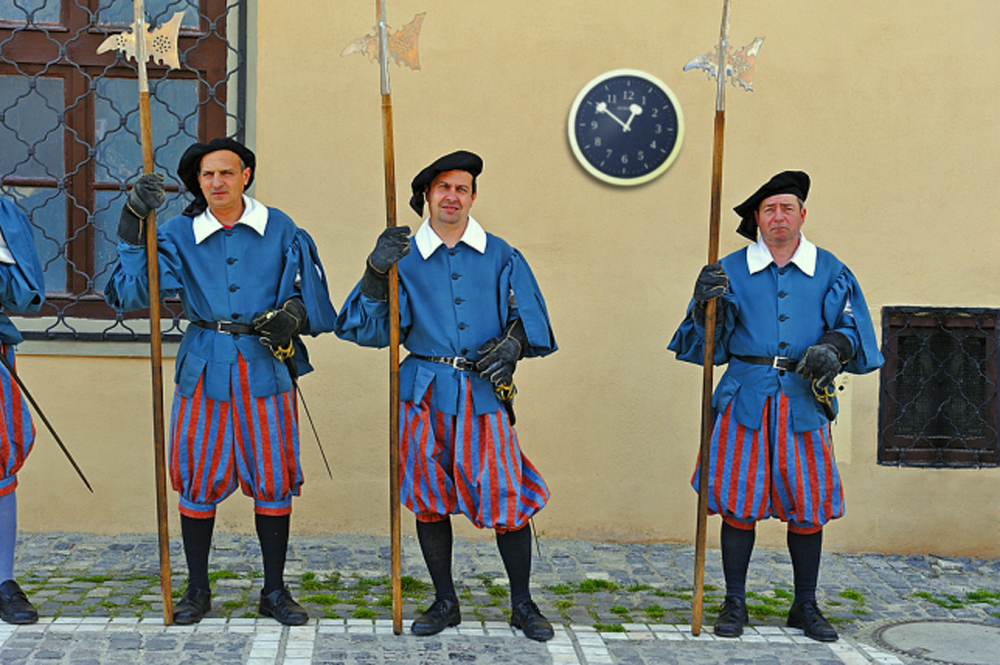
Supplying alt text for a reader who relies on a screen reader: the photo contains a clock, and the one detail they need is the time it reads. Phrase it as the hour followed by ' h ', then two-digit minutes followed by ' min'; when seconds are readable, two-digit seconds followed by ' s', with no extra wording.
12 h 51 min
